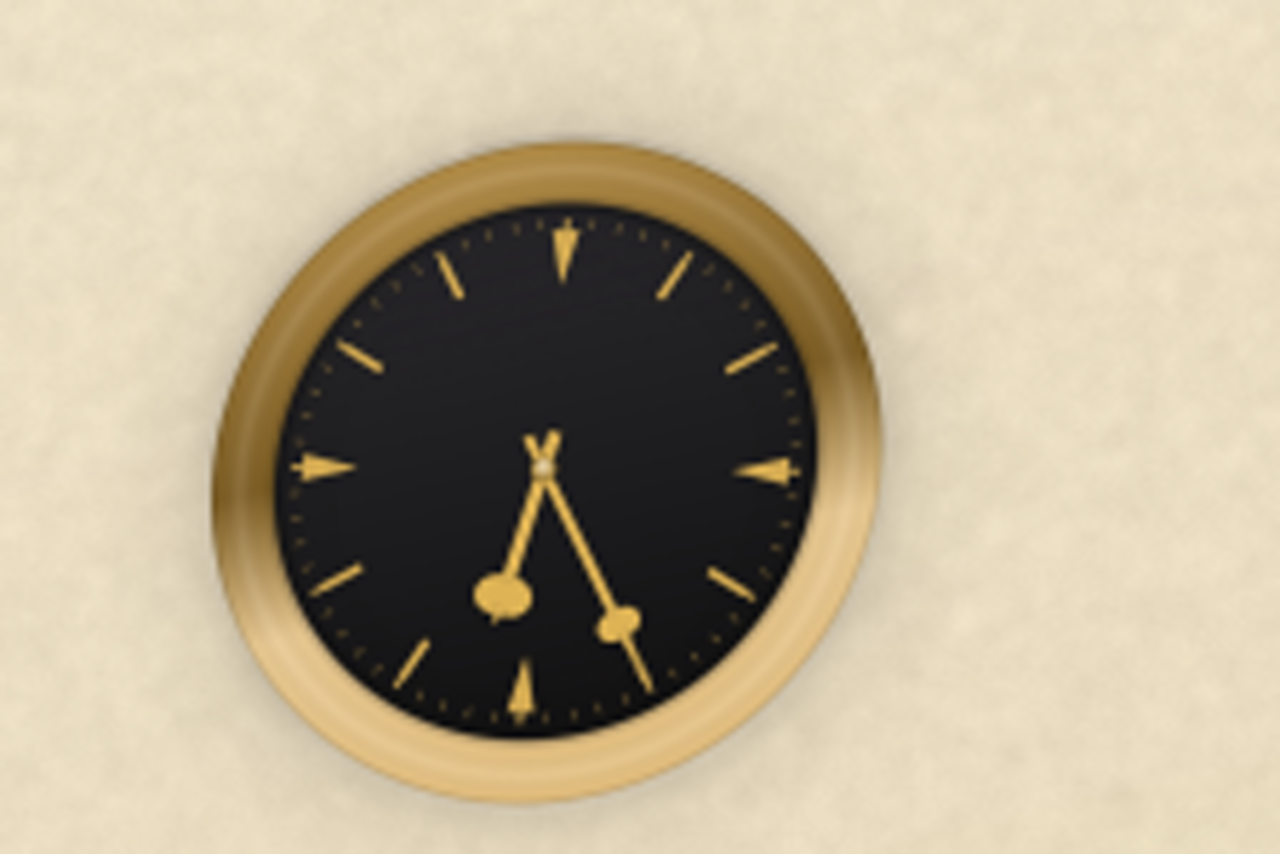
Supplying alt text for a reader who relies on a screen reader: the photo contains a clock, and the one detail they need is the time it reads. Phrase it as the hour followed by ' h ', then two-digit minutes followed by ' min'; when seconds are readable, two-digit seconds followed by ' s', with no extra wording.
6 h 25 min
